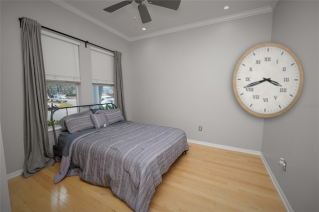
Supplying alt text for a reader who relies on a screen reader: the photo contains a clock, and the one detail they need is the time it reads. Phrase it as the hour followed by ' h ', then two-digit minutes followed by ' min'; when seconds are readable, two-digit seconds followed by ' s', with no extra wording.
3 h 42 min
